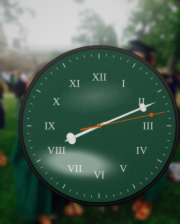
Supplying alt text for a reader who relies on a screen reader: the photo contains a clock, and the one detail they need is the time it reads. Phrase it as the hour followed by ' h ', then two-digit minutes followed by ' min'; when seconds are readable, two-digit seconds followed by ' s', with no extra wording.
8 h 11 min 13 s
